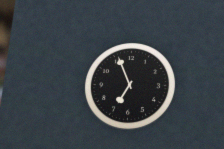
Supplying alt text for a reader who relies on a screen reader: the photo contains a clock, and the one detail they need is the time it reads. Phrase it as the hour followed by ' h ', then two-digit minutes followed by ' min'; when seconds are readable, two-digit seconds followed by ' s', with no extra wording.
6 h 56 min
